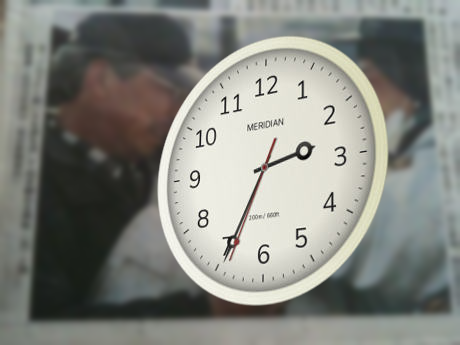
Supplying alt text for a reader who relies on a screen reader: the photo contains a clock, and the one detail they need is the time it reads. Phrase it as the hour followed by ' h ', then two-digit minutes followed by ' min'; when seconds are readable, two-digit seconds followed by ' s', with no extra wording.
2 h 34 min 34 s
